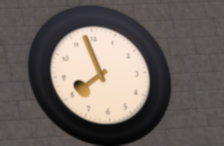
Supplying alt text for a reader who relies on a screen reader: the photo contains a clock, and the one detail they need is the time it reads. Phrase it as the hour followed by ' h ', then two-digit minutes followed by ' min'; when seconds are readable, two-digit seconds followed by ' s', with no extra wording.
7 h 58 min
